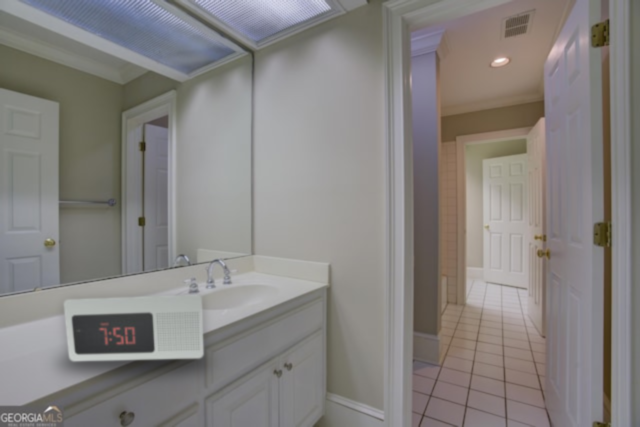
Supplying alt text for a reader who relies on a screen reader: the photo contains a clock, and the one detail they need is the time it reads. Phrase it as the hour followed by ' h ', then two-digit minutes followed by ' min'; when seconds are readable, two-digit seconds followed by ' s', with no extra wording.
7 h 50 min
